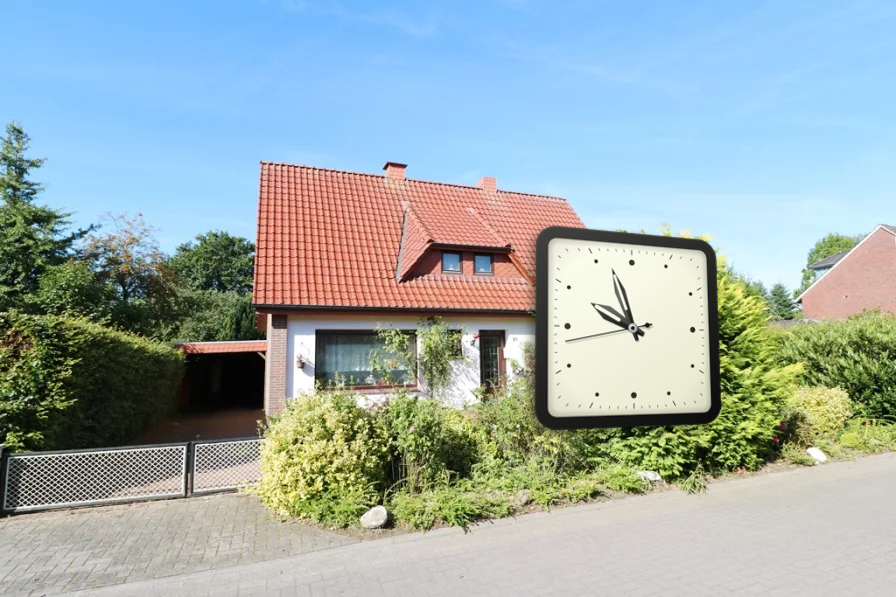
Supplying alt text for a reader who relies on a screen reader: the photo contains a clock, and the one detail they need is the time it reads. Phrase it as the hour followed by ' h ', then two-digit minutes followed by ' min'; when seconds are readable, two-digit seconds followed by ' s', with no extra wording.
9 h 56 min 43 s
